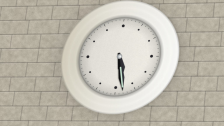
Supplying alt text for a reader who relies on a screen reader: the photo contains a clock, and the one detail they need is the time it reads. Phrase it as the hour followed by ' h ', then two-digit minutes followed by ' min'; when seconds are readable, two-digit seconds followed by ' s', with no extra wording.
5 h 28 min
